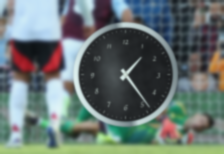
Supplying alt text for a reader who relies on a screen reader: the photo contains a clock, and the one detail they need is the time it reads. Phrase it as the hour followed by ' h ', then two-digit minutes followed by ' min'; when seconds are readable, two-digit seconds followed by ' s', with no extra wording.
1 h 24 min
